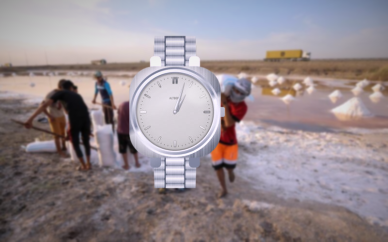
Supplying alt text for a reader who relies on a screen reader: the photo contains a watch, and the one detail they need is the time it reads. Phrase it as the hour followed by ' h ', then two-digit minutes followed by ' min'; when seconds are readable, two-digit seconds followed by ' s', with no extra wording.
1 h 03 min
